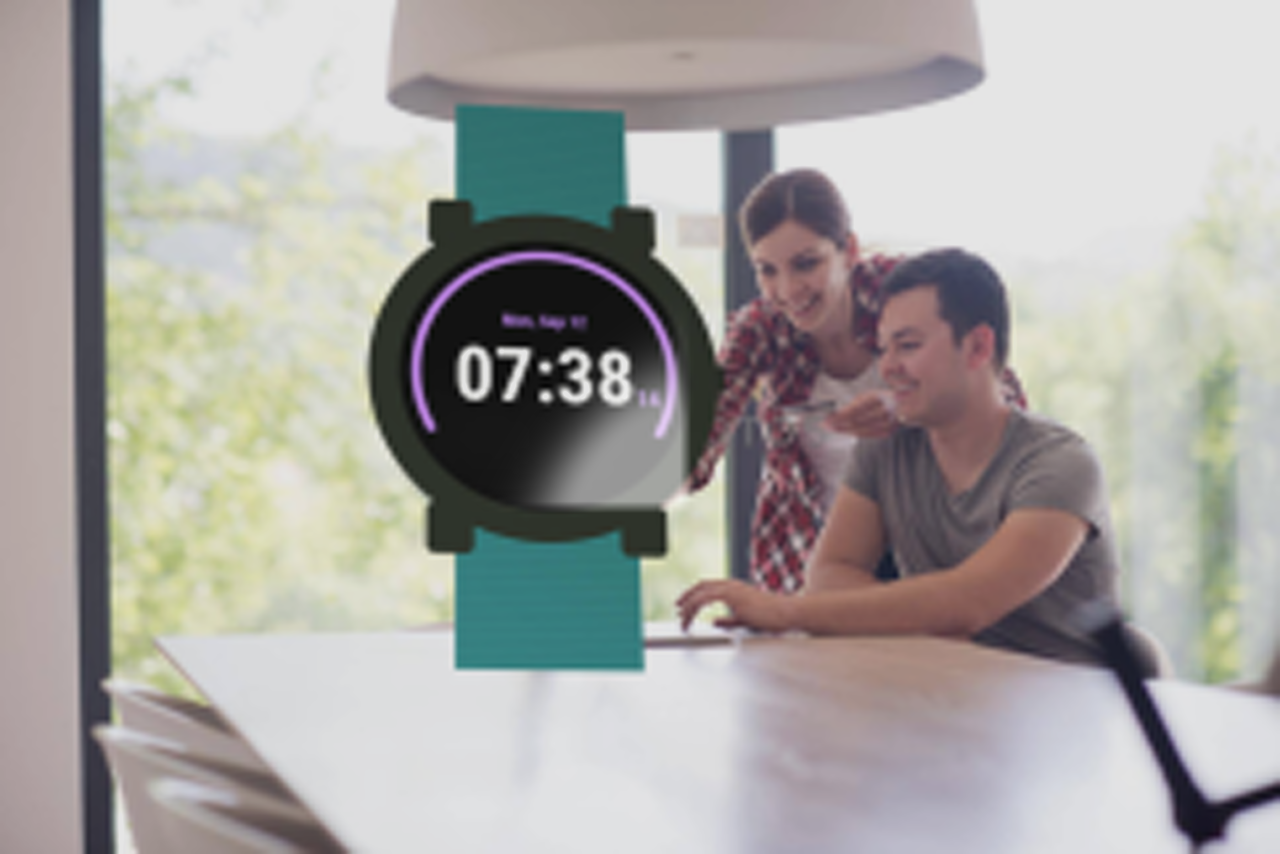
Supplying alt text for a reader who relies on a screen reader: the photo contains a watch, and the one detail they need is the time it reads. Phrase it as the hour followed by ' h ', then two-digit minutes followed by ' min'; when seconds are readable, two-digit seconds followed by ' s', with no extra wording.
7 h 38 min
